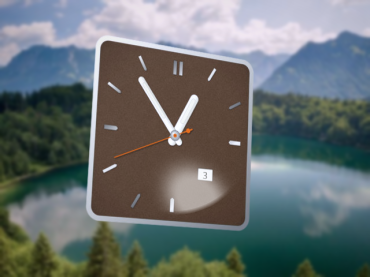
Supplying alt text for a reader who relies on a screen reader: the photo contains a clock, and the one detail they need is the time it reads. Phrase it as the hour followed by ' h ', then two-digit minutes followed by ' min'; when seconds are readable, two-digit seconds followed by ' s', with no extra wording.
12 h 53 min 41 s
